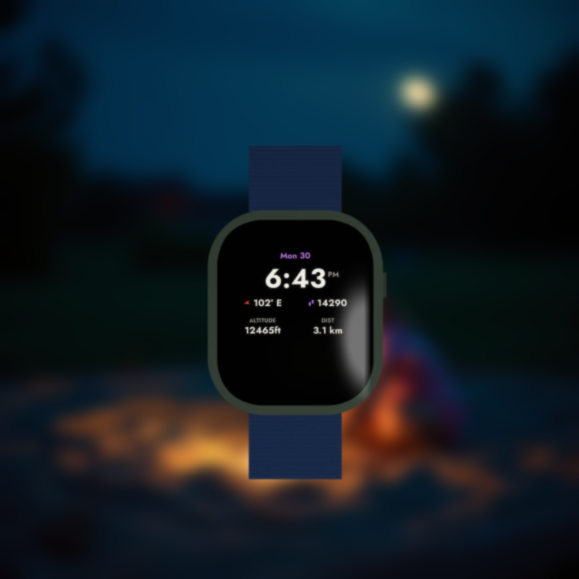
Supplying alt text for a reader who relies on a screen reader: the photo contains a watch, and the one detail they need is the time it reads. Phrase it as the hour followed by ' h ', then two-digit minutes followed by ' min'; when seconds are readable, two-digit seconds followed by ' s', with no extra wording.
6 h 43 min
